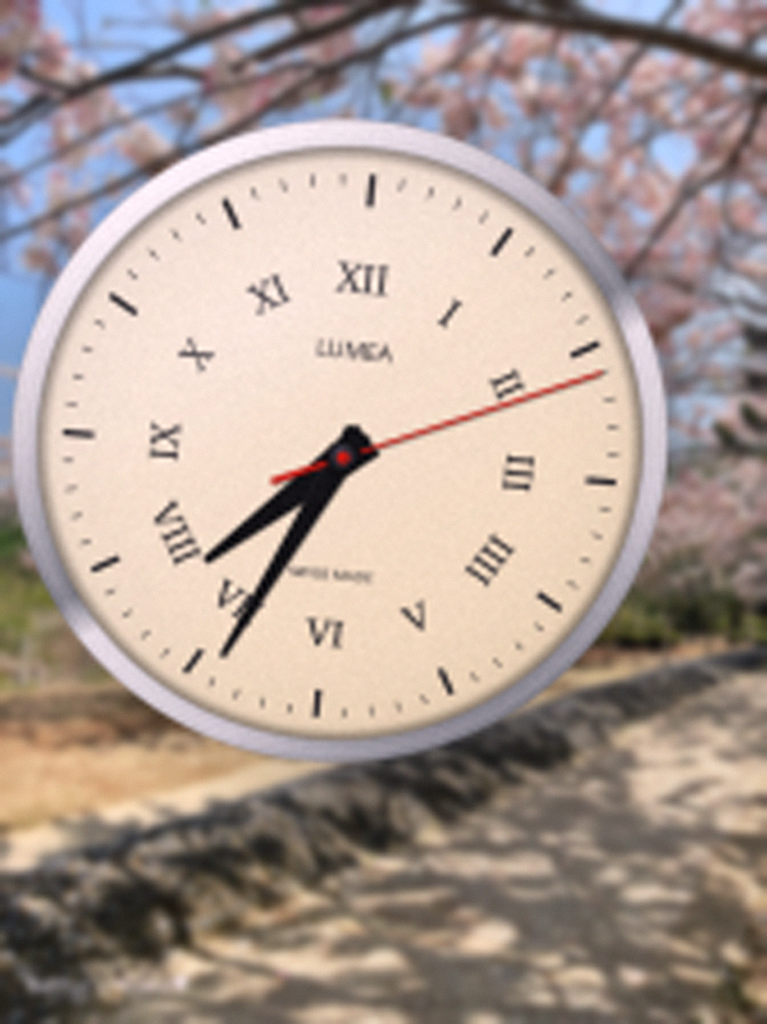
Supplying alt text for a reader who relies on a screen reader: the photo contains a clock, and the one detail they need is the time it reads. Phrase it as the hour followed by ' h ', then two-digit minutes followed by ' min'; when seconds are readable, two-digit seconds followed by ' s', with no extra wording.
7 h 34 min 11 s
